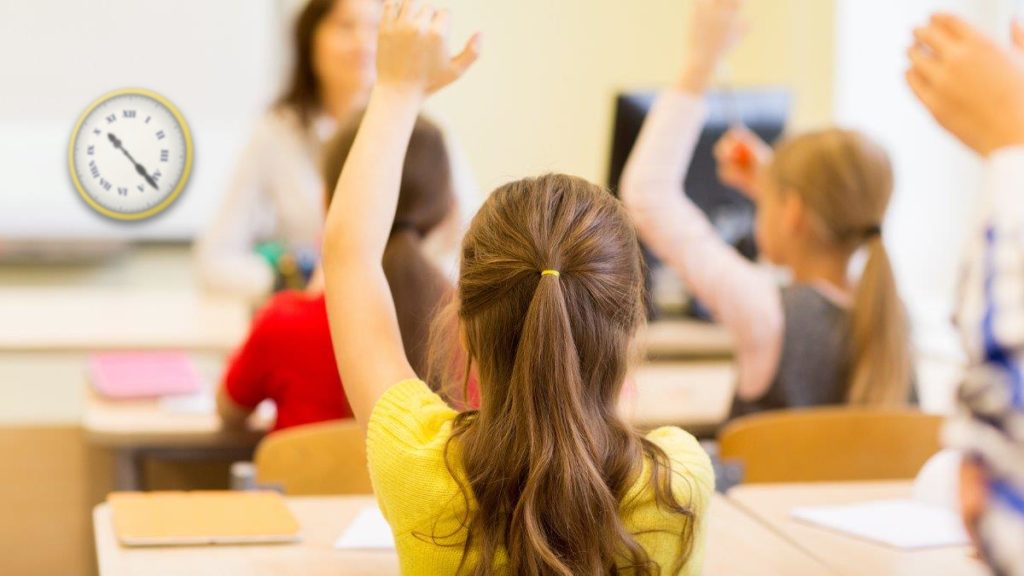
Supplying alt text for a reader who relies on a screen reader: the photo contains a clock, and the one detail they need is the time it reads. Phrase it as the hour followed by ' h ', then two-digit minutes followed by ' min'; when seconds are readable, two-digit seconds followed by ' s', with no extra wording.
10 h 22 min
